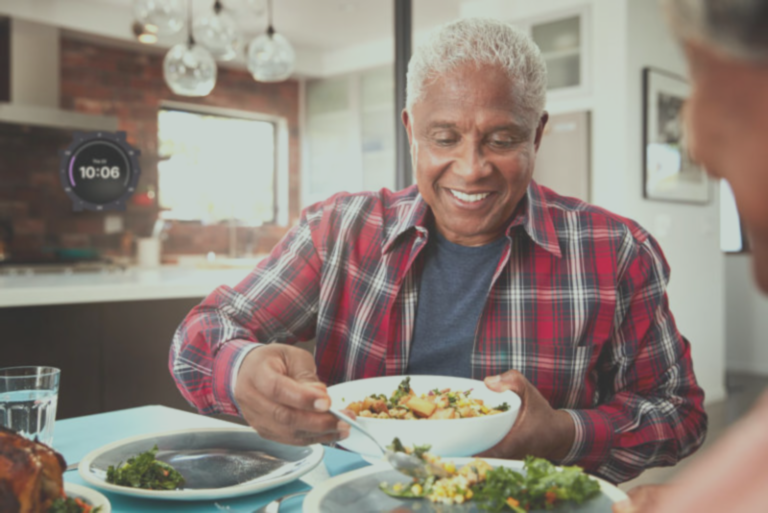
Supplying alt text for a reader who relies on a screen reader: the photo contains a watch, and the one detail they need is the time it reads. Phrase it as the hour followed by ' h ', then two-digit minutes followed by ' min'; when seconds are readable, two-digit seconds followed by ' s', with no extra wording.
10 h 06 min
